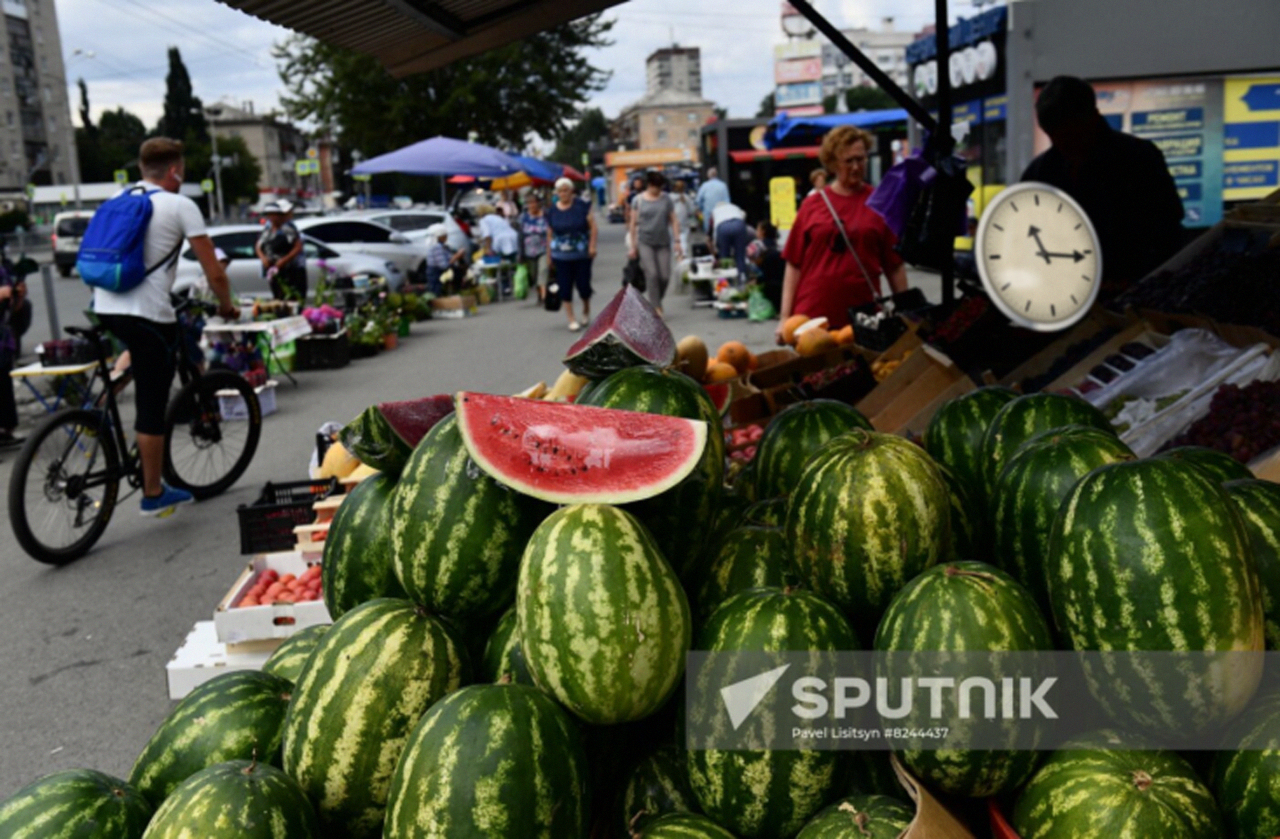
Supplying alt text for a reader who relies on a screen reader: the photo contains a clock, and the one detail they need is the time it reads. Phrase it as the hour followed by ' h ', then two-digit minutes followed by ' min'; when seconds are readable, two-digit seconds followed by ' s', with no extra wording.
11 h 16 min
